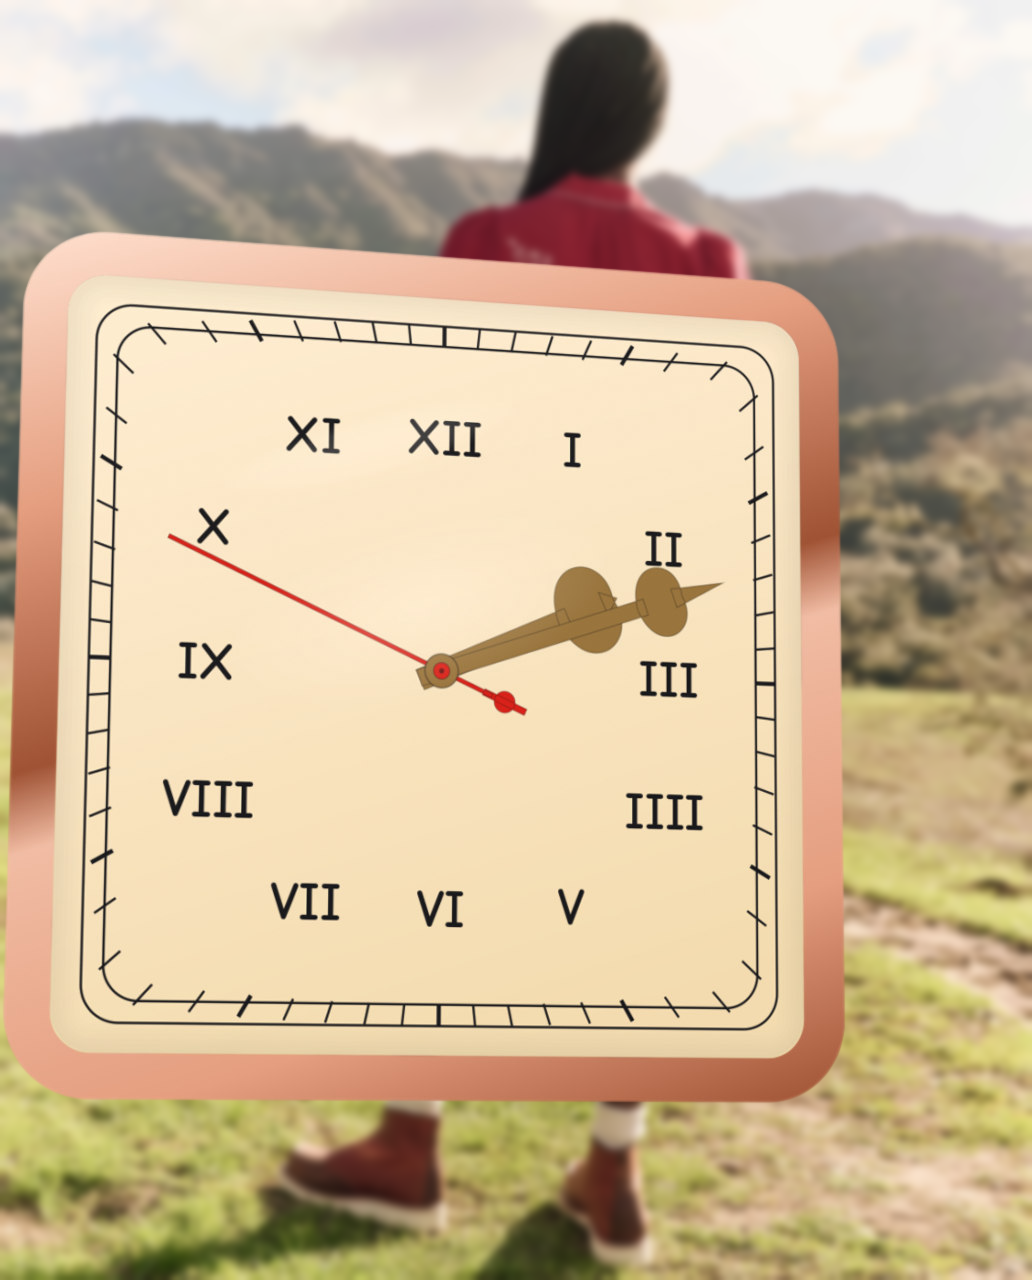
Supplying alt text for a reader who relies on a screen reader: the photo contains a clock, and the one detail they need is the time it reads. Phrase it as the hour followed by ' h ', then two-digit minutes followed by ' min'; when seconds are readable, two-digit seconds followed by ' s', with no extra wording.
2 h 11 min 49 s
